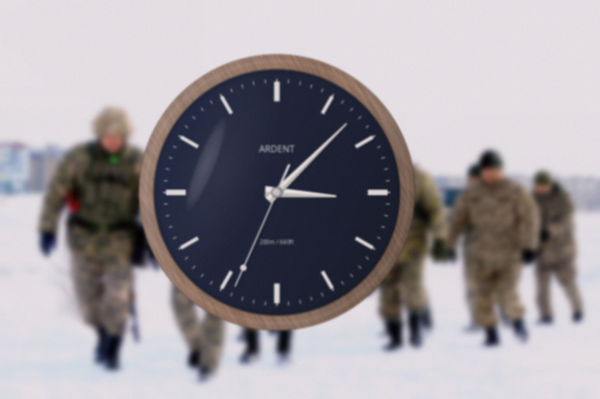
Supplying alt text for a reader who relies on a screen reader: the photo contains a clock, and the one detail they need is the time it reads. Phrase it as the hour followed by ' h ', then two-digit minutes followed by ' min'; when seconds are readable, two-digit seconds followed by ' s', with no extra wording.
3 h 07 min 34 s
